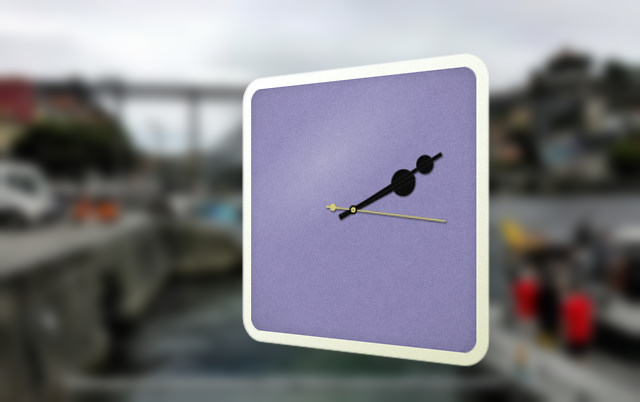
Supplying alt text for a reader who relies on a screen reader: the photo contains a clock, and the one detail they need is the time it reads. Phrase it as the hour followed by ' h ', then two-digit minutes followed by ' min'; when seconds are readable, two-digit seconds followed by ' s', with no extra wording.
2 h 10 min 16 s
